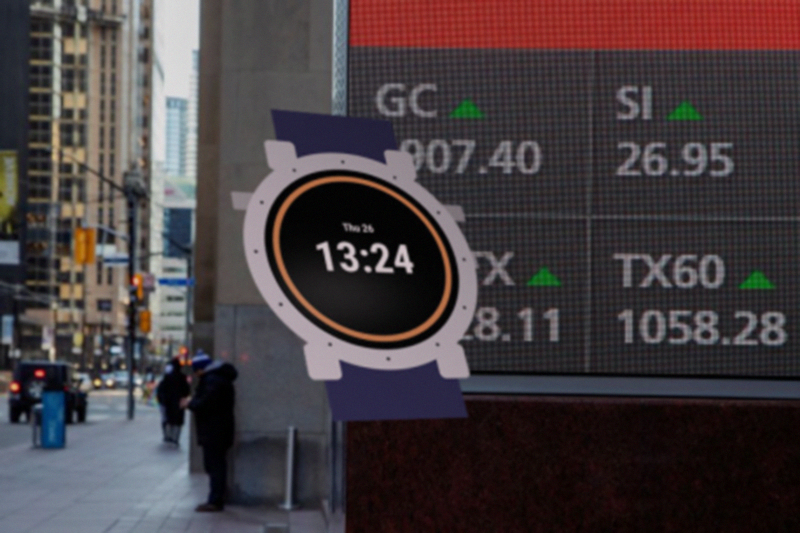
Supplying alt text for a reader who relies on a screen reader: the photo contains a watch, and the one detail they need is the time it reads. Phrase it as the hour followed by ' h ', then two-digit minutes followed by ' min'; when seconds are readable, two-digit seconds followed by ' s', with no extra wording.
13 h 24 min
